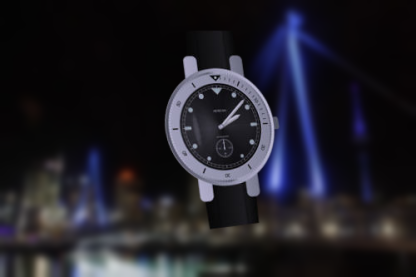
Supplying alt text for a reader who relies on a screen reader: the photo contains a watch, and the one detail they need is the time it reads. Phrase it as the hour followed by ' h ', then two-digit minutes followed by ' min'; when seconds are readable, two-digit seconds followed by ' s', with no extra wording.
2 h 08 min
